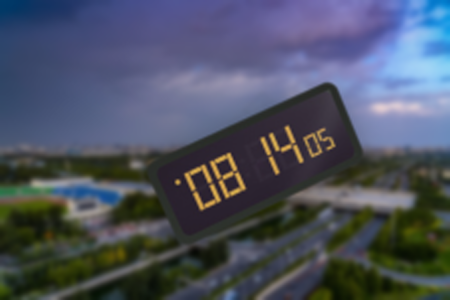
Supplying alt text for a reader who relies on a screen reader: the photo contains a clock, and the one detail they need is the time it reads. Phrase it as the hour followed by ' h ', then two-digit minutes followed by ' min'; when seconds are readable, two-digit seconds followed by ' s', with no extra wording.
8 h 14 min 05 s
